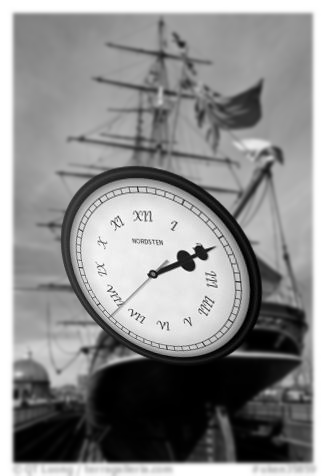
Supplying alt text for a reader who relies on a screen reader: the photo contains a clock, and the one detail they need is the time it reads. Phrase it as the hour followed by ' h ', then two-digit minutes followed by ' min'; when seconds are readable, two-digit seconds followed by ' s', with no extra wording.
2 h 10 min 38 s
